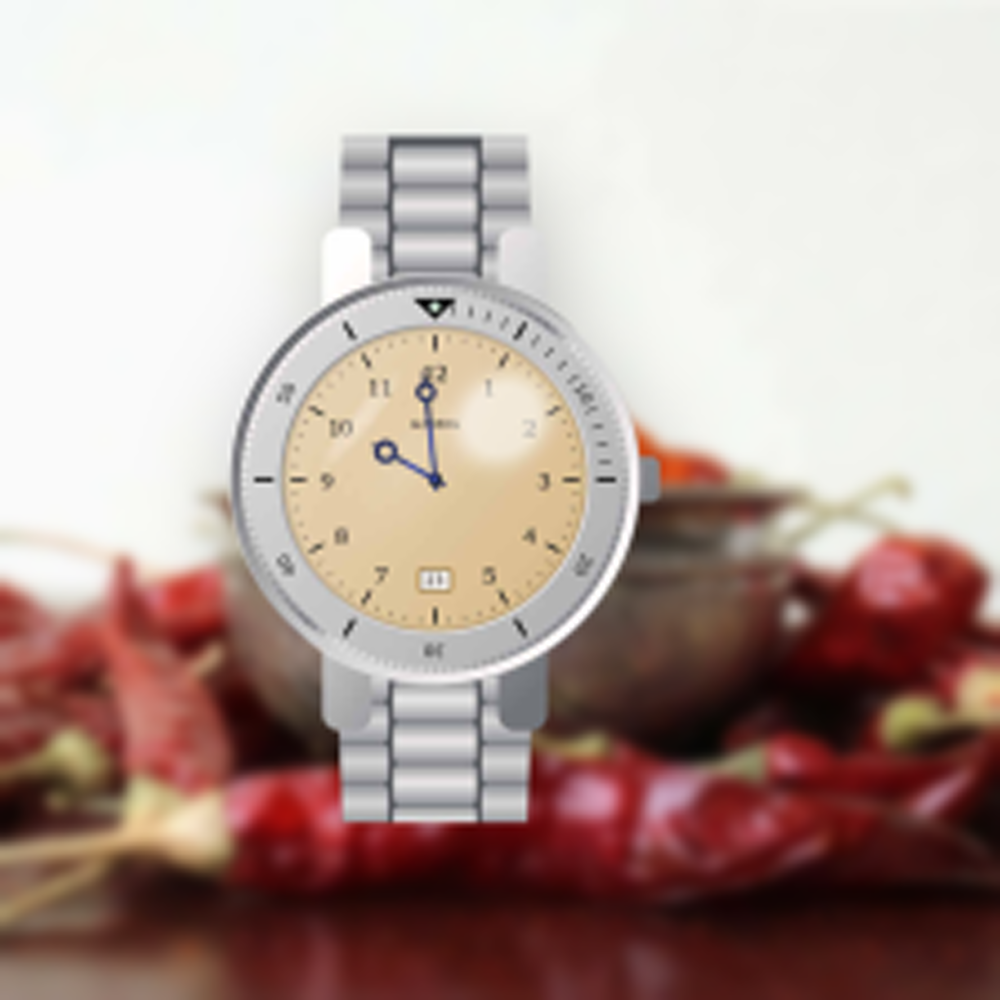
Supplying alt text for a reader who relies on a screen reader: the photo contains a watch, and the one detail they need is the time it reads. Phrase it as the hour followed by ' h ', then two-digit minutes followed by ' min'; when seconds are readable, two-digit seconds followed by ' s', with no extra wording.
9 h 59 min
